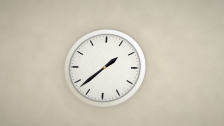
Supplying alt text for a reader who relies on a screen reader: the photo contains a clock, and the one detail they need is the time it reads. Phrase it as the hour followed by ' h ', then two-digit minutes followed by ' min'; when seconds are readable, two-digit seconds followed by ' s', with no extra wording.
1 h 38 min
